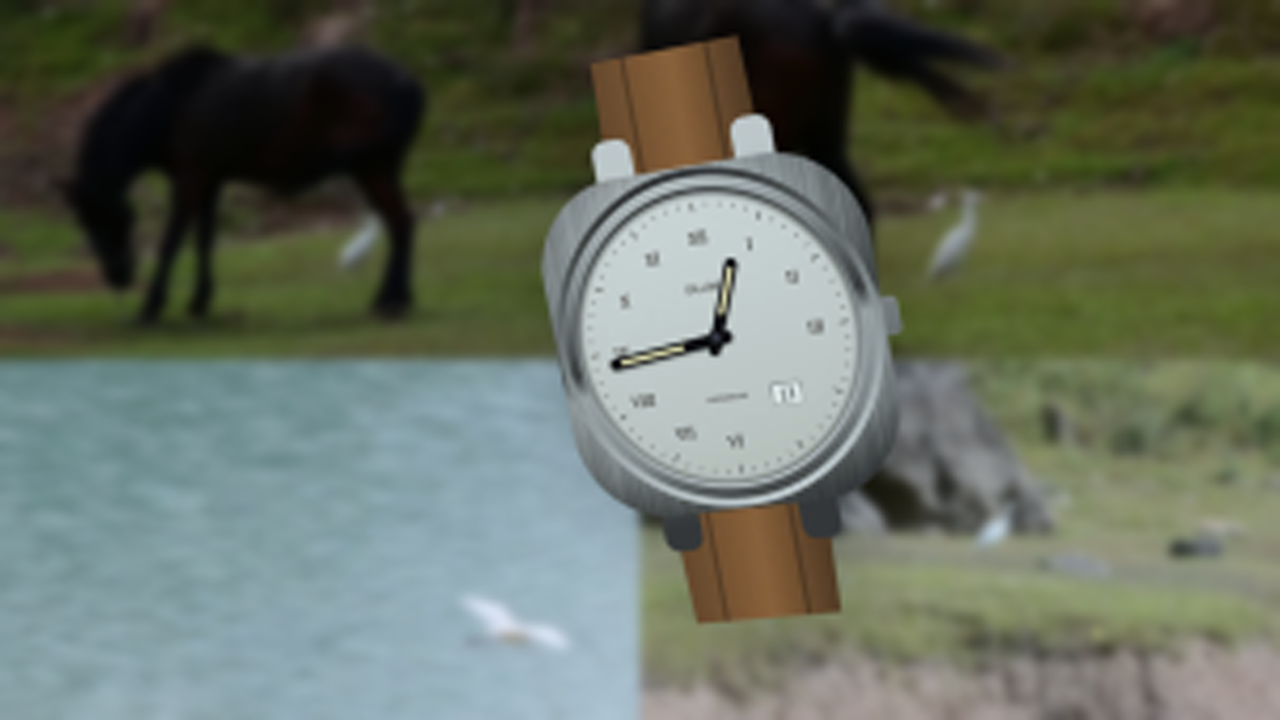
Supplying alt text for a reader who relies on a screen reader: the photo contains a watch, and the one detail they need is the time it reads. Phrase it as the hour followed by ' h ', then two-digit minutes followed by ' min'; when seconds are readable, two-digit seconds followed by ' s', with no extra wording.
12 h 44 min
